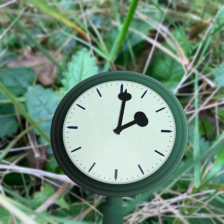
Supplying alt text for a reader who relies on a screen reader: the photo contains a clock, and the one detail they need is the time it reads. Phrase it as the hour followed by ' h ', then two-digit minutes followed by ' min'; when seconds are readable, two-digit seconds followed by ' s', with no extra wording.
2 h 01 min
